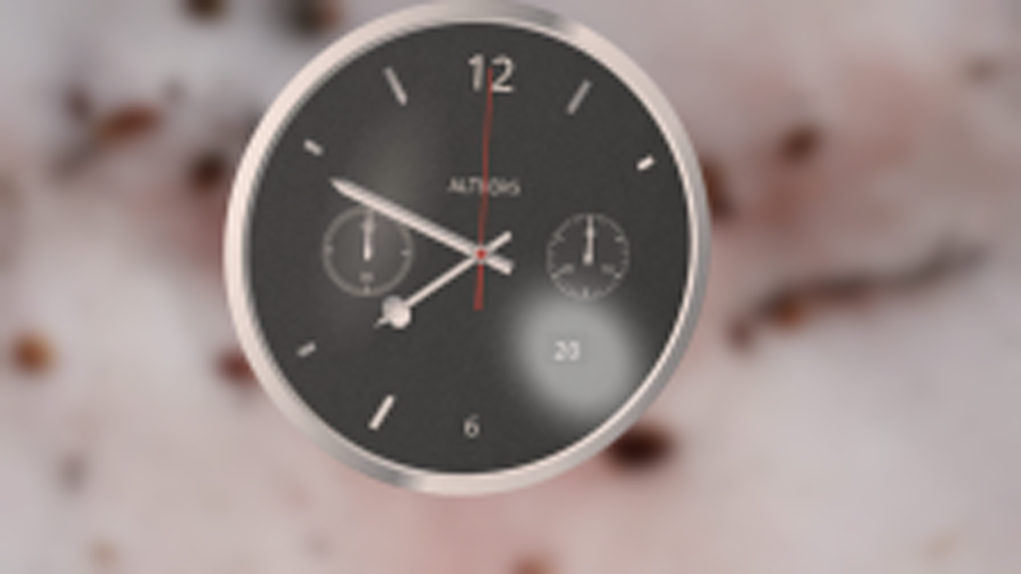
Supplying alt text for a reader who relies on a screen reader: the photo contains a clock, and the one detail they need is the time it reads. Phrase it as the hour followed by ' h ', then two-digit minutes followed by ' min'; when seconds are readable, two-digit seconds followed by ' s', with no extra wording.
7 h 49 min
